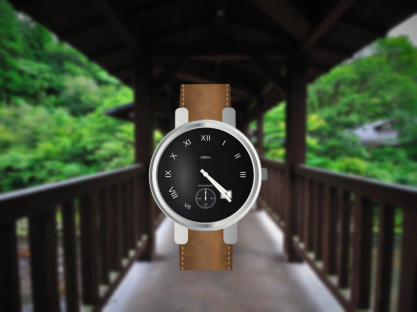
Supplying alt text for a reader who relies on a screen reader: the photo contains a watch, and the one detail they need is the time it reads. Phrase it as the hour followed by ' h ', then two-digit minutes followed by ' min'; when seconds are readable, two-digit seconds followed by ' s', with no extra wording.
4 h 23 min
